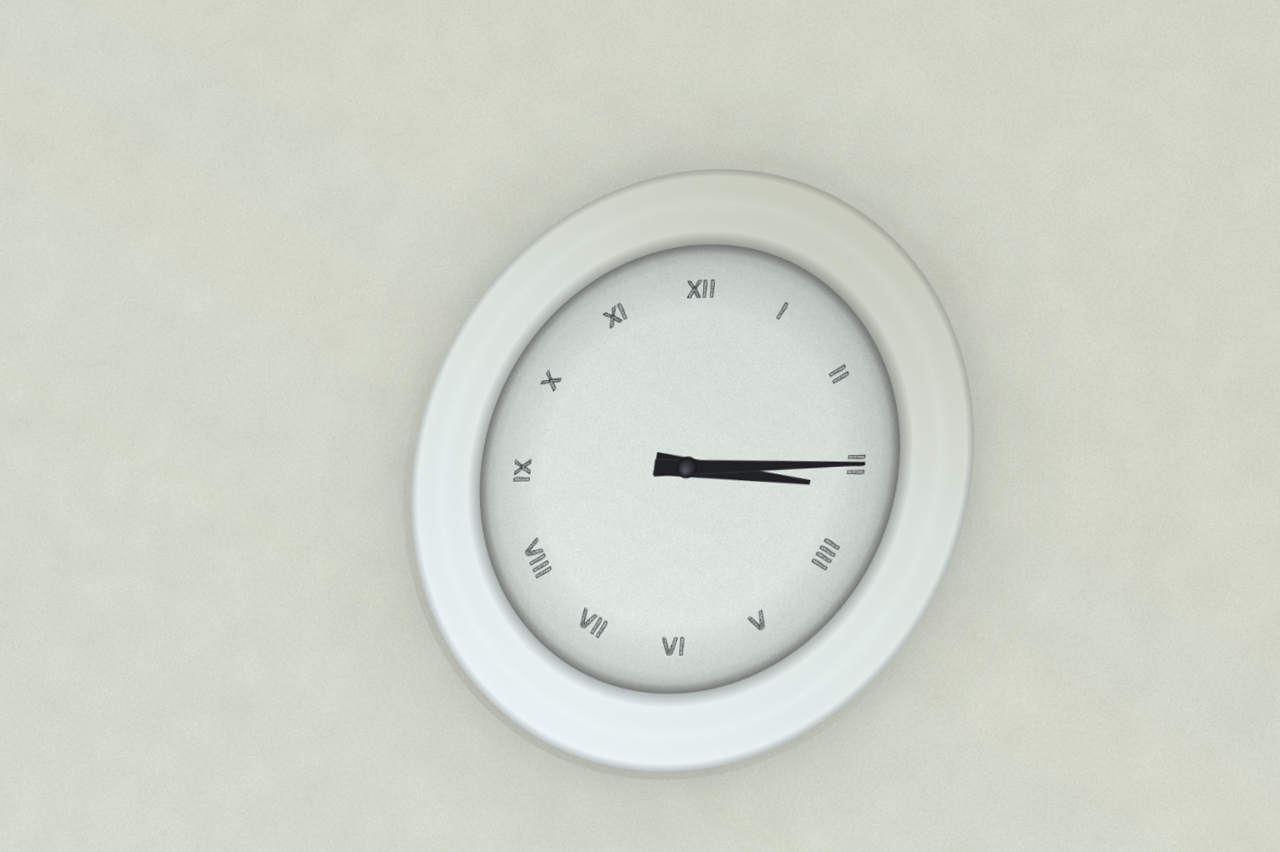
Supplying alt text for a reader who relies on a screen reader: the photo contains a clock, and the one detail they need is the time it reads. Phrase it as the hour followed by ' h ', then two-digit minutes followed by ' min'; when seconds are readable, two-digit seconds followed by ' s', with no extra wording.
3 h 15 min
